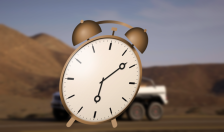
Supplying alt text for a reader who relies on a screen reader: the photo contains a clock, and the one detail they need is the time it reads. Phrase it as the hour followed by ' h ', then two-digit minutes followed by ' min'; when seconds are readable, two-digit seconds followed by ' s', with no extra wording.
6 h 08 min
